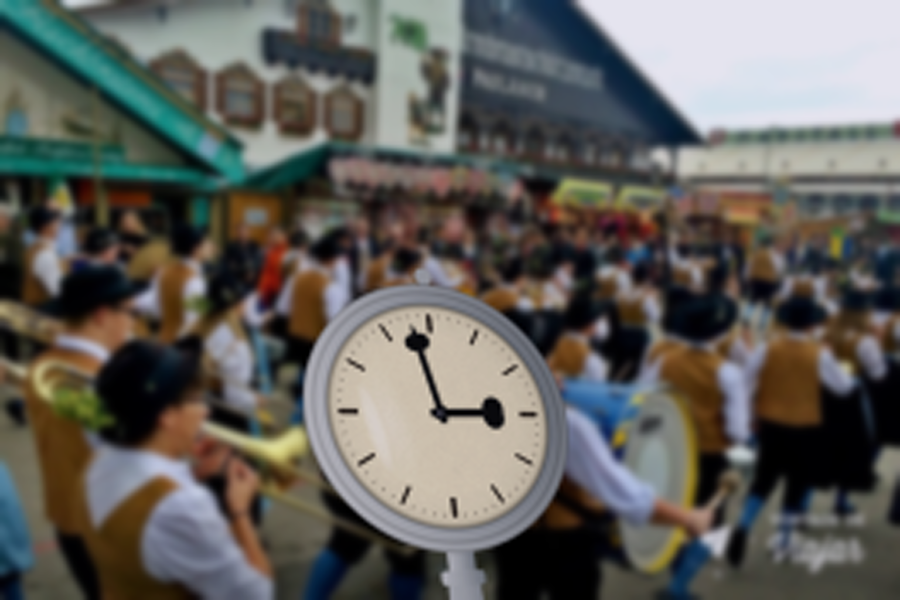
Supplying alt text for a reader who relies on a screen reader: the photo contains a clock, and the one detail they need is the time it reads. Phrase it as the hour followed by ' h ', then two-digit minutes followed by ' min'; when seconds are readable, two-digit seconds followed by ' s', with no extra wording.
2 h 58 min
